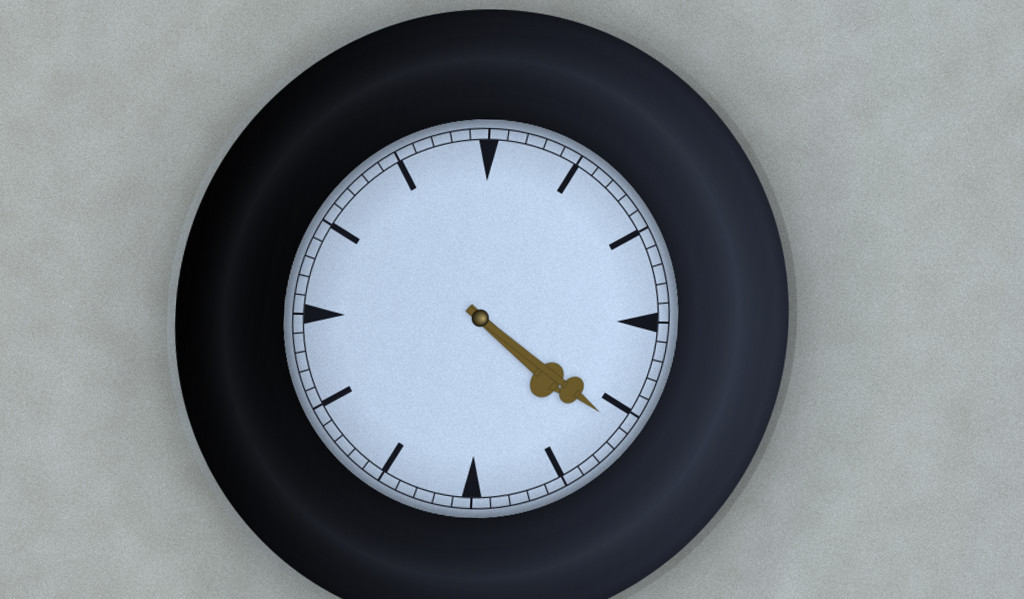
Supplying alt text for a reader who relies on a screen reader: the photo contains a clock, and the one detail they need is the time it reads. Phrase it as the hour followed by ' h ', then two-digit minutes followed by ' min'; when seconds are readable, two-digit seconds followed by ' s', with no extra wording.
4 h 21 min
